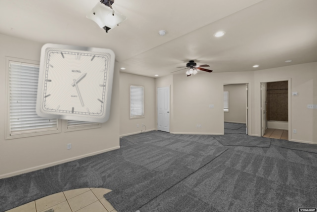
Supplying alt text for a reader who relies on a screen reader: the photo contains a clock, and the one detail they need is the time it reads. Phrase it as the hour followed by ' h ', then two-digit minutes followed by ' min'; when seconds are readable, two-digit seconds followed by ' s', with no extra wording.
1 h 26 min
